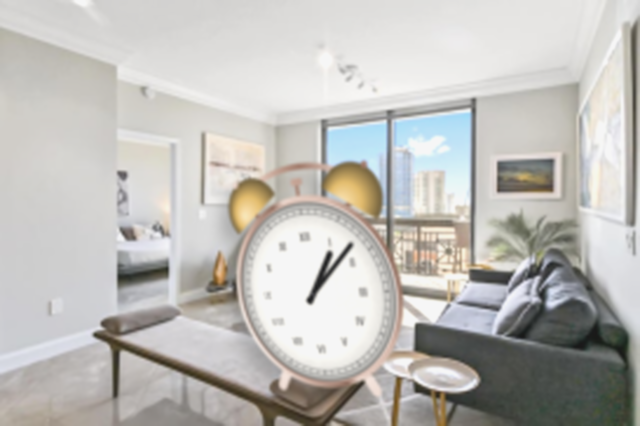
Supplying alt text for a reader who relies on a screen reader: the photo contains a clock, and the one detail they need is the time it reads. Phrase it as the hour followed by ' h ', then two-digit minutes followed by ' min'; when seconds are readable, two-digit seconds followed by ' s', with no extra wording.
1 h 08 min
